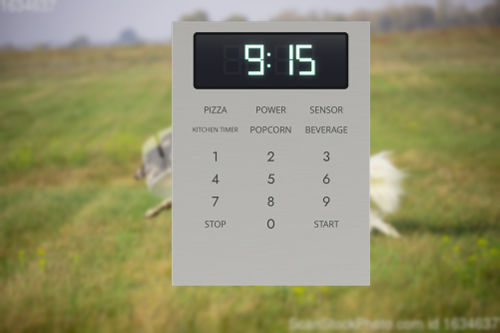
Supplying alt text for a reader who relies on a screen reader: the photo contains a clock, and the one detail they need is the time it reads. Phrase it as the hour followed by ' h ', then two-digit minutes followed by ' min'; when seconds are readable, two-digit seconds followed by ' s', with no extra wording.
9 h 15 min
